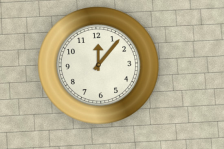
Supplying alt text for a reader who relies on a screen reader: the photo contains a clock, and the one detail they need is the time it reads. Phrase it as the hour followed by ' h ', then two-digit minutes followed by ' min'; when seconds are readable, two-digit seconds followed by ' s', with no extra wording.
12 h 07 min
